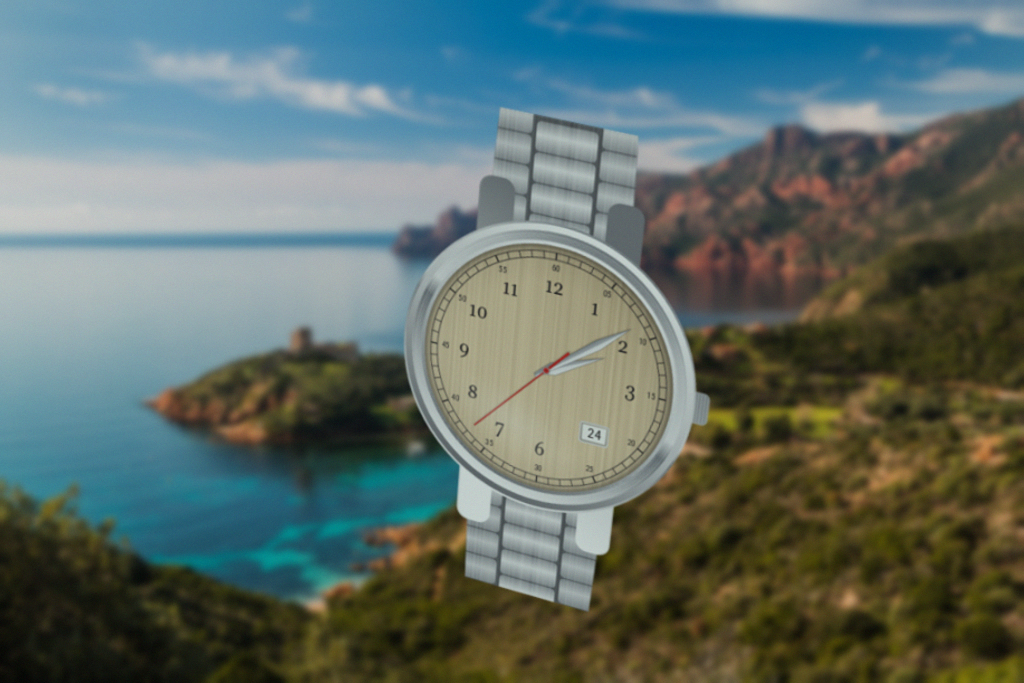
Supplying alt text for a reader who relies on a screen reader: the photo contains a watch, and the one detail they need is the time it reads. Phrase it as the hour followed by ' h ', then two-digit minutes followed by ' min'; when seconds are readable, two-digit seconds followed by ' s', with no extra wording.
2 h 08 min 37 s
